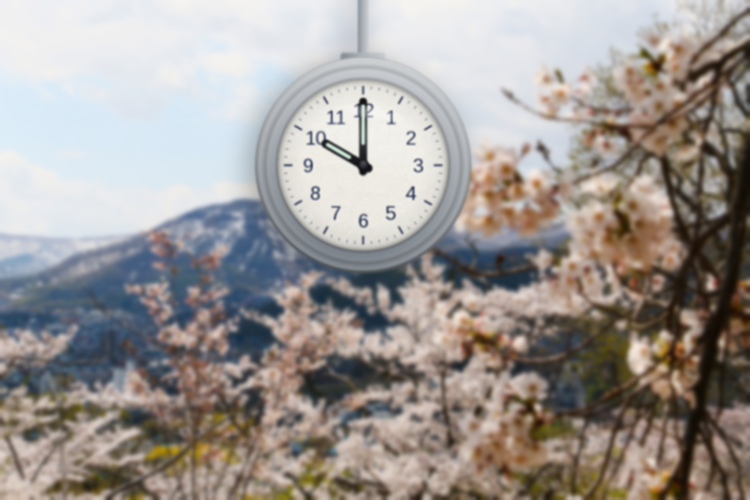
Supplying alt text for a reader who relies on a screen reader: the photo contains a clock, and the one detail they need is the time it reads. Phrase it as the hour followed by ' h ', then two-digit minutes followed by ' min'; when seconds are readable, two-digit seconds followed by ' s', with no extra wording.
10 h 00 min
